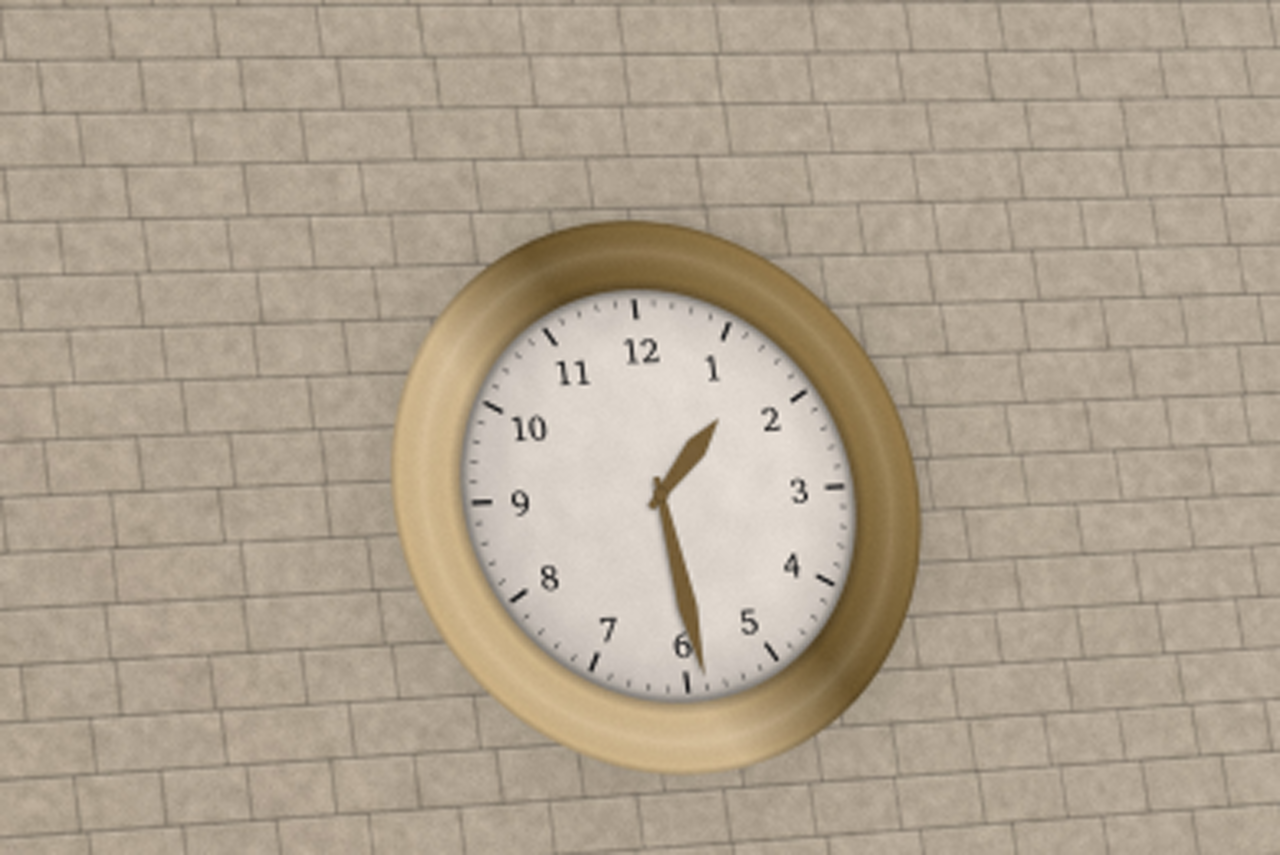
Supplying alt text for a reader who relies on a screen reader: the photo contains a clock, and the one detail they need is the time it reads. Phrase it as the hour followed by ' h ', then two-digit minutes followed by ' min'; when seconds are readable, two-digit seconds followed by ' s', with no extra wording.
1 h 29 min
